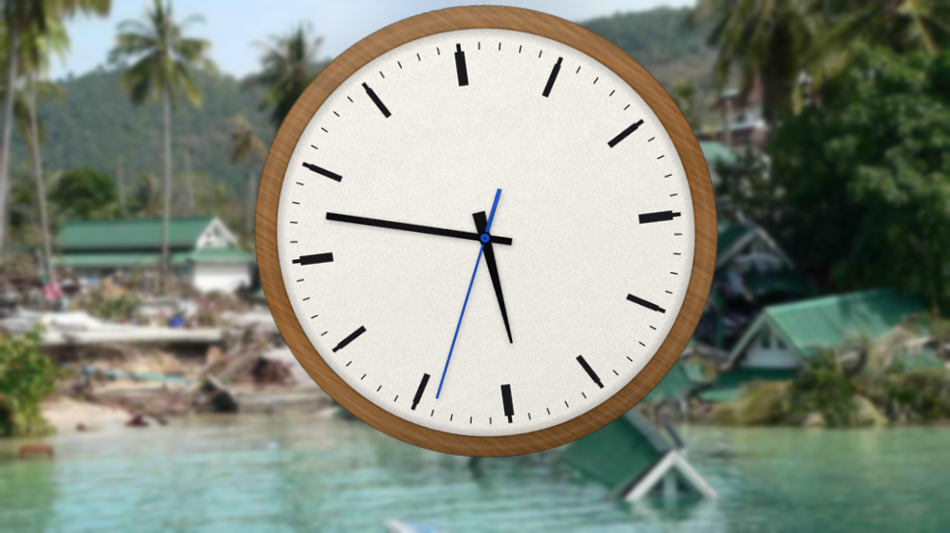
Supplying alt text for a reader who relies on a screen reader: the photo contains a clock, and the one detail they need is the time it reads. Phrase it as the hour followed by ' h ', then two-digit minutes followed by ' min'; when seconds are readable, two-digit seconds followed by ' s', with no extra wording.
5 h 47 min 34 s
